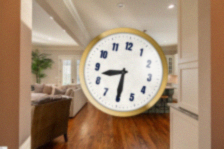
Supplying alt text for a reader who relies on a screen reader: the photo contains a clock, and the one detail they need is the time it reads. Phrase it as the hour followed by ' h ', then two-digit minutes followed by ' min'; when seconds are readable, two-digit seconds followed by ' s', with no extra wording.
8 h 30 min
